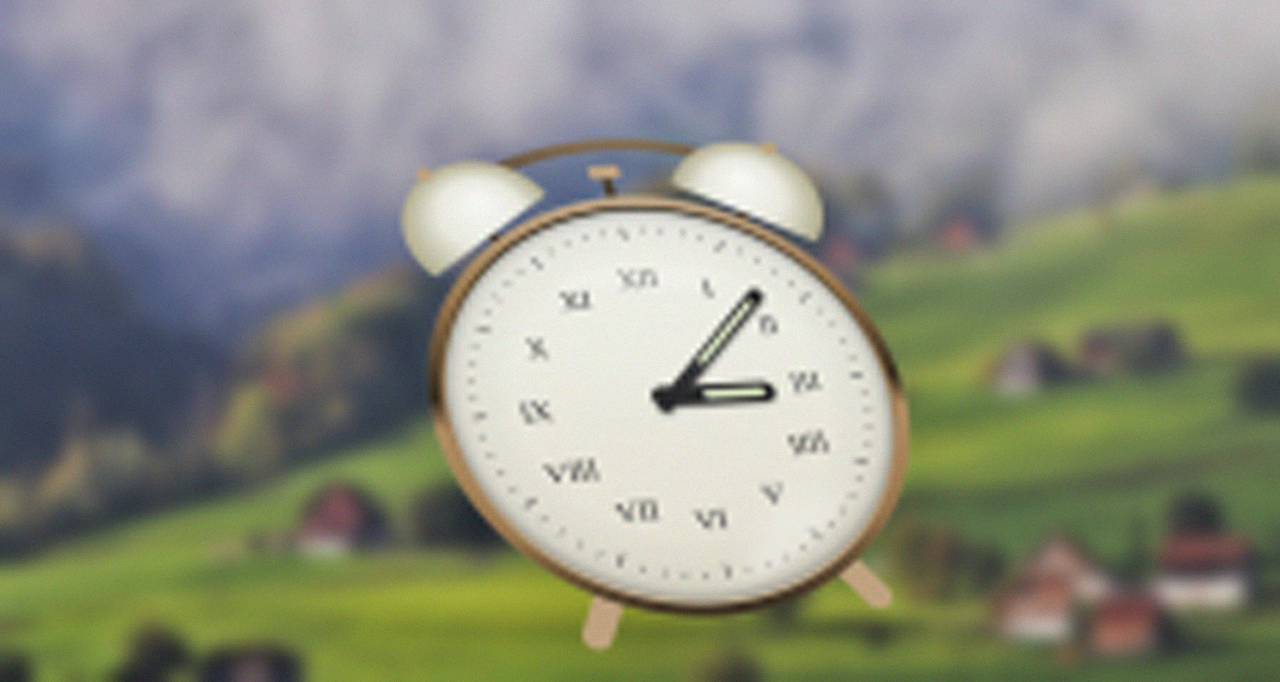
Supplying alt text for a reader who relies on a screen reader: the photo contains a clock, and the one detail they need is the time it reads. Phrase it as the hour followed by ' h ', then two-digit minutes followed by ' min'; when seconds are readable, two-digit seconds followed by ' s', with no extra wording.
3 h 08 min
